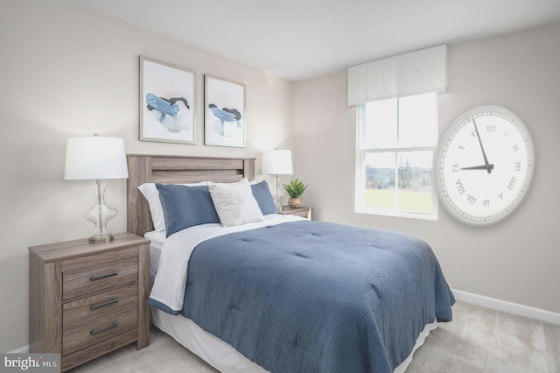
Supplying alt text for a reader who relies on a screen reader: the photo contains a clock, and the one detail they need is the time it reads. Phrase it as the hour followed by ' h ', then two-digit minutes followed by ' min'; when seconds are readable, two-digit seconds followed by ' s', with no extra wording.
8 h 56 min
